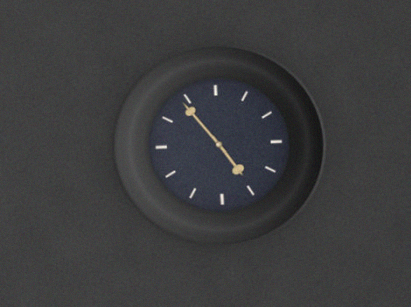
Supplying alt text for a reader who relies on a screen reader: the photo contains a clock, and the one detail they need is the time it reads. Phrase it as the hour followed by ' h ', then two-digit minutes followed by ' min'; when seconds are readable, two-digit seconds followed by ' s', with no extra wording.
4 h 54 min
